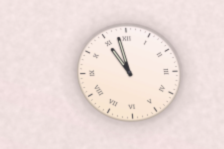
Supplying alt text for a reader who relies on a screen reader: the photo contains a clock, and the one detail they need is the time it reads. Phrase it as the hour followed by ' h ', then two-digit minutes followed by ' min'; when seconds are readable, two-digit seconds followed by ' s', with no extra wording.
10 h 58 min
